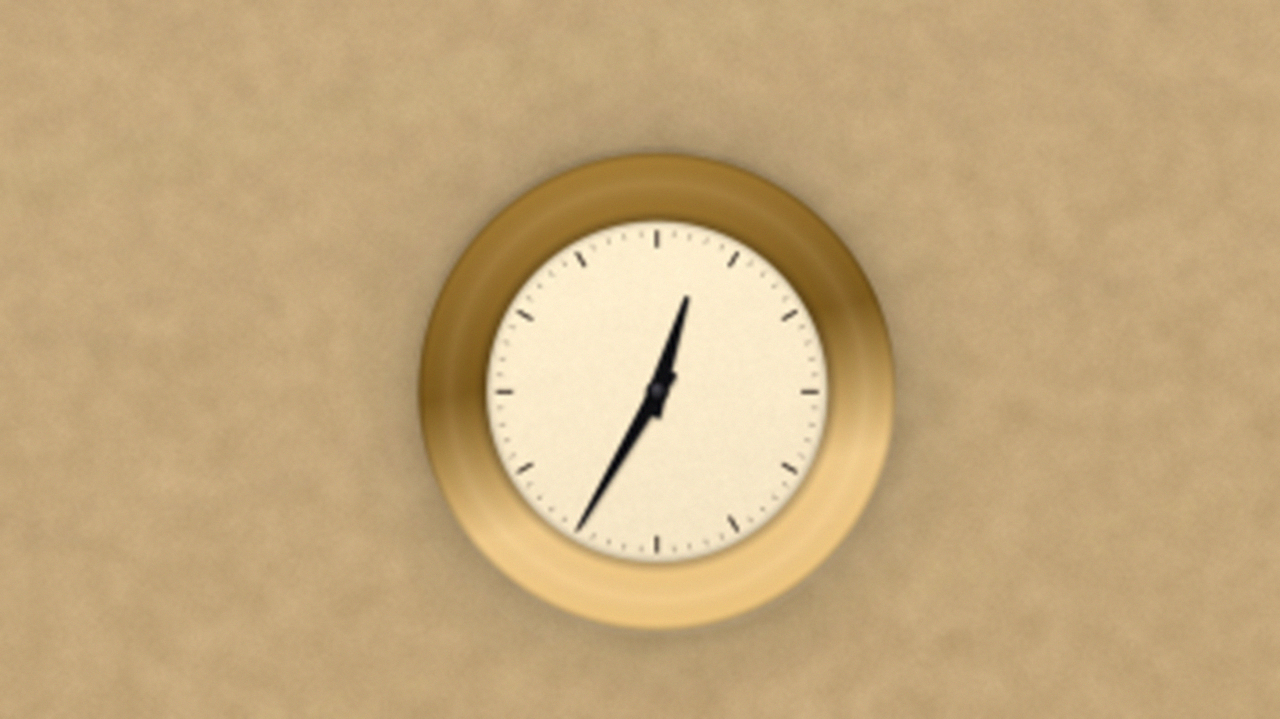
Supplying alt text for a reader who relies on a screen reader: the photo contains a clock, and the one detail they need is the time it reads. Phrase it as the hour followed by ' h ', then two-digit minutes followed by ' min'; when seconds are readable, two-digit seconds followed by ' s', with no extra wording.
12 h 35 min
